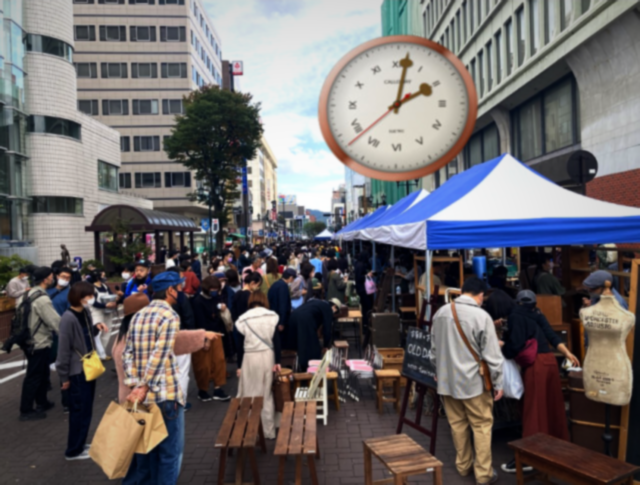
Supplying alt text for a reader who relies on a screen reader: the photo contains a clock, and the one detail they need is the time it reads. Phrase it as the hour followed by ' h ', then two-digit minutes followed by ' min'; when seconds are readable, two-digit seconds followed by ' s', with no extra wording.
2 h 01 min 38 s
